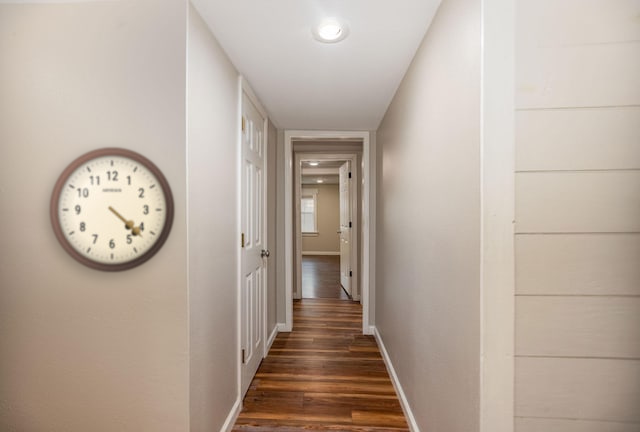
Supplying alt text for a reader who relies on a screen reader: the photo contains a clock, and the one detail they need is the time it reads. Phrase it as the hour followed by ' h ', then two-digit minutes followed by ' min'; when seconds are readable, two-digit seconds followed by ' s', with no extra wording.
4 h 22 min
